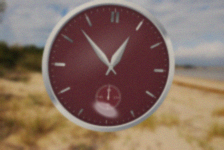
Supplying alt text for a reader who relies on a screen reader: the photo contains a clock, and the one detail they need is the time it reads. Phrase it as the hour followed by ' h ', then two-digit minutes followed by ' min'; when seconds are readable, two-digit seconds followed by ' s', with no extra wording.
12 h 53 min
